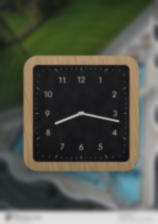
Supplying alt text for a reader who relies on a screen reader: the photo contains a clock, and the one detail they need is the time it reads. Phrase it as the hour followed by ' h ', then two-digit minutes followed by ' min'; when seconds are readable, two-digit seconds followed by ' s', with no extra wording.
8 h 17 min
